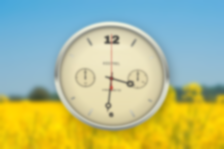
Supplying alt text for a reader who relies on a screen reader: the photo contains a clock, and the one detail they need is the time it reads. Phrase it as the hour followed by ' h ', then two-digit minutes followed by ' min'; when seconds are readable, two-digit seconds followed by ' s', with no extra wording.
3 h 31 min
